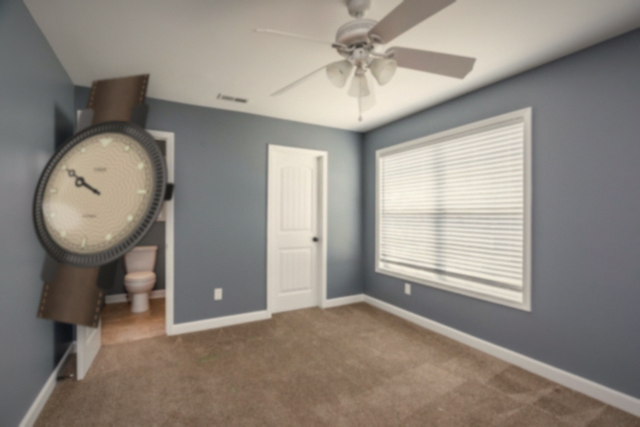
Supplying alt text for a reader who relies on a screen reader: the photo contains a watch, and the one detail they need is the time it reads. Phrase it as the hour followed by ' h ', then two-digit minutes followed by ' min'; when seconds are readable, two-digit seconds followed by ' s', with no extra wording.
9 h 50 min
